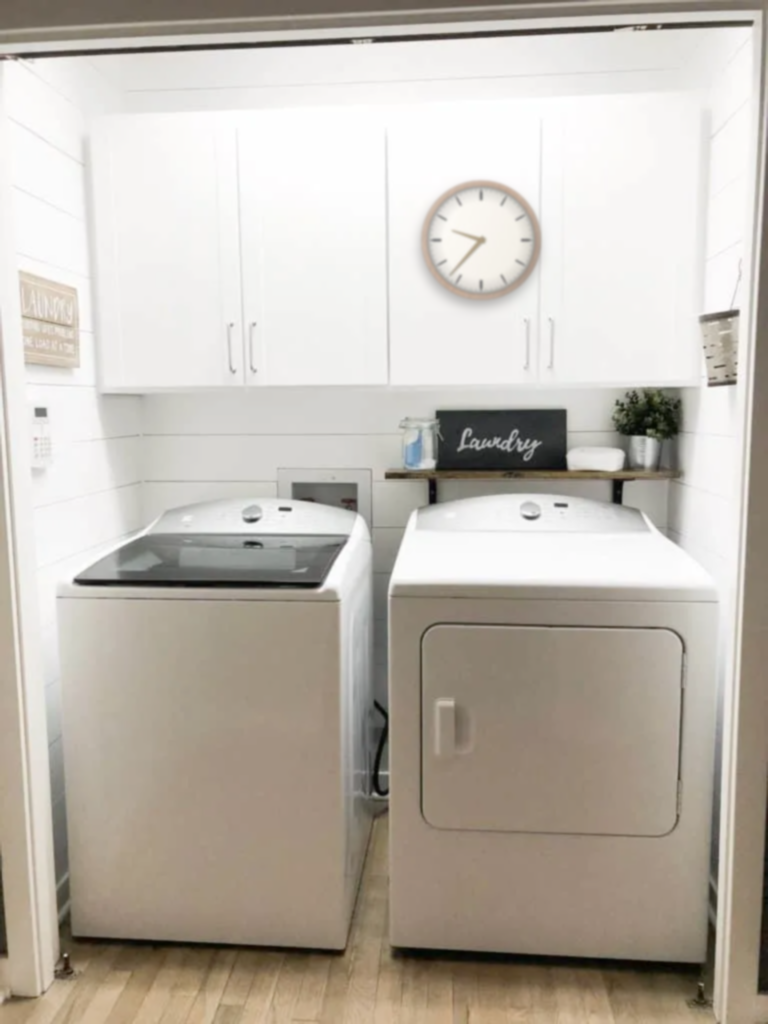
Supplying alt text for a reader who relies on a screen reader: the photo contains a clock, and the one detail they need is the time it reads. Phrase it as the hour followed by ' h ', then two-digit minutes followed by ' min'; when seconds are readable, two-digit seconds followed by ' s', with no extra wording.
9 h 37 min
